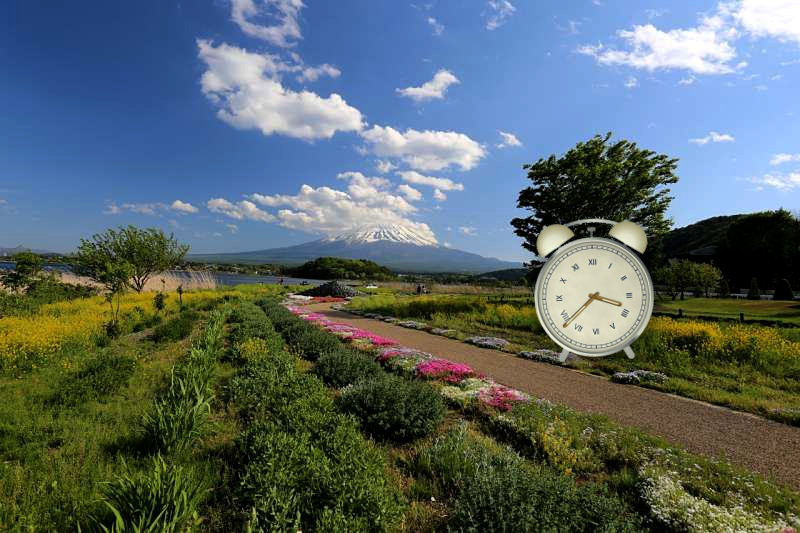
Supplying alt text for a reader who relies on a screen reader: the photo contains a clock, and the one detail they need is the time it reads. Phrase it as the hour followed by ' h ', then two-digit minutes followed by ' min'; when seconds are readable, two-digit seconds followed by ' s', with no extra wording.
3 h 38 min
